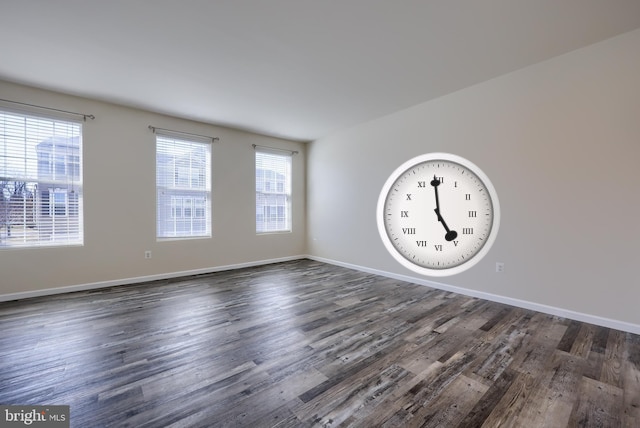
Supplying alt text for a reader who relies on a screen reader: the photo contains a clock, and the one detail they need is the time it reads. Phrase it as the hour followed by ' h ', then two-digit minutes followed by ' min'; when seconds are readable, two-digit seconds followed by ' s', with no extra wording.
4 h 59 min
